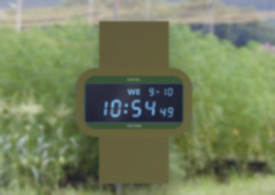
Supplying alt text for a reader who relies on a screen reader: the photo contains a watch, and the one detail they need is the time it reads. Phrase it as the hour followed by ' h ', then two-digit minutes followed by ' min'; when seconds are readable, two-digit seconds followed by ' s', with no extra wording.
10 h 54 min
